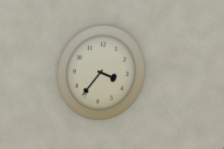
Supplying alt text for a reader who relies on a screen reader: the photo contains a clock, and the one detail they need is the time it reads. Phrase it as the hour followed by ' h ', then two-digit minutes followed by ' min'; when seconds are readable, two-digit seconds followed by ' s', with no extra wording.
3 h 36 min
